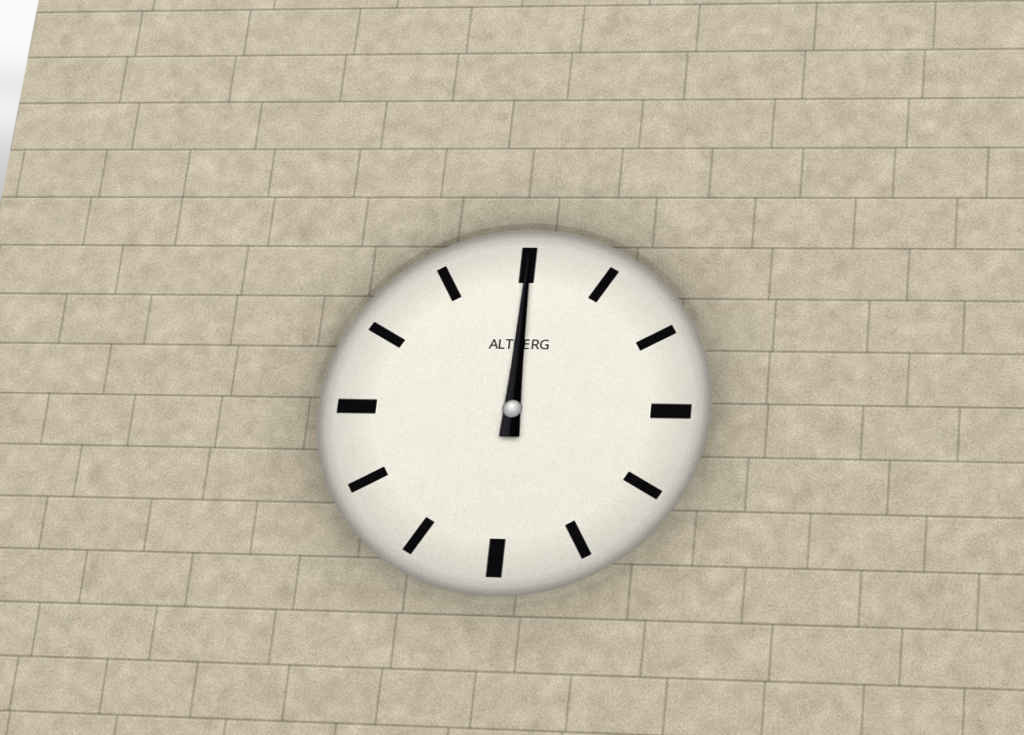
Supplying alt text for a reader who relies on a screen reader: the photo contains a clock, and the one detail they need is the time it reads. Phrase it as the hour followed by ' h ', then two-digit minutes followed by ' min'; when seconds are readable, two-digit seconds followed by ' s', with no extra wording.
12 h 00 min
